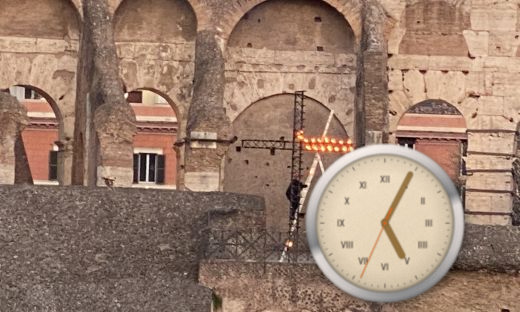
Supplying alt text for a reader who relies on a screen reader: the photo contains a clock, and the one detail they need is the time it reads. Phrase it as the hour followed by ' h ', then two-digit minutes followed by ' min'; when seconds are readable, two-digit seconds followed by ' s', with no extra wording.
5 h 04 min 34 s
